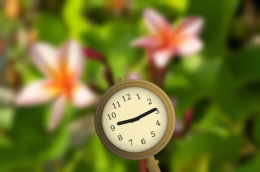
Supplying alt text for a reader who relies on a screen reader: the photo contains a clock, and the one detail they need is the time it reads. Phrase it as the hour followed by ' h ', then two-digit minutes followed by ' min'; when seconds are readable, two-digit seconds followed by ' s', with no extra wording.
9 h 14 min
